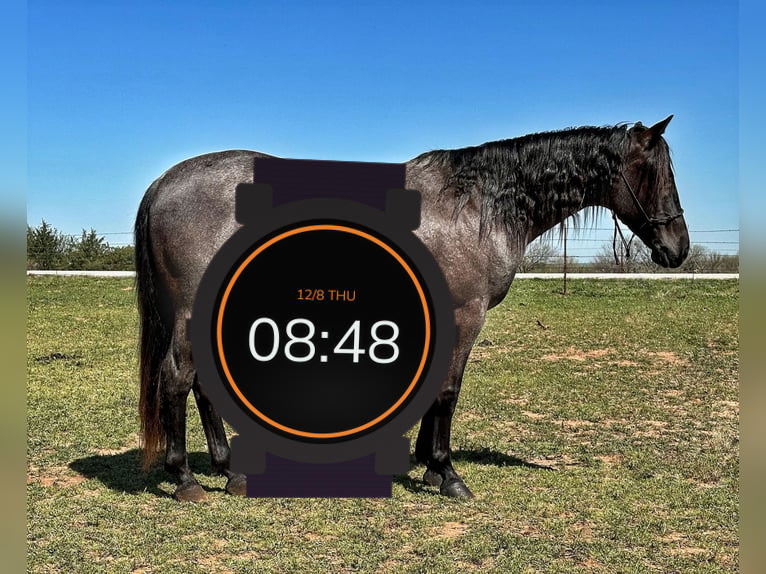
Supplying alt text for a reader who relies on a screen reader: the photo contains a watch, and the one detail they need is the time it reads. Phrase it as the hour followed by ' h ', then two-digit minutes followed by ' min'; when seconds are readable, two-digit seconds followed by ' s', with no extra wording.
8 h 48 min
